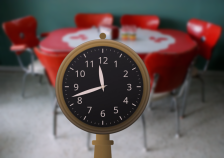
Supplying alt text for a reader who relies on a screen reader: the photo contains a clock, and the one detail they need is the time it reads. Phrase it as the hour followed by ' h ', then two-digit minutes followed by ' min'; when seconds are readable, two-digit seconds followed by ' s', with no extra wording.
11 h 42 min
